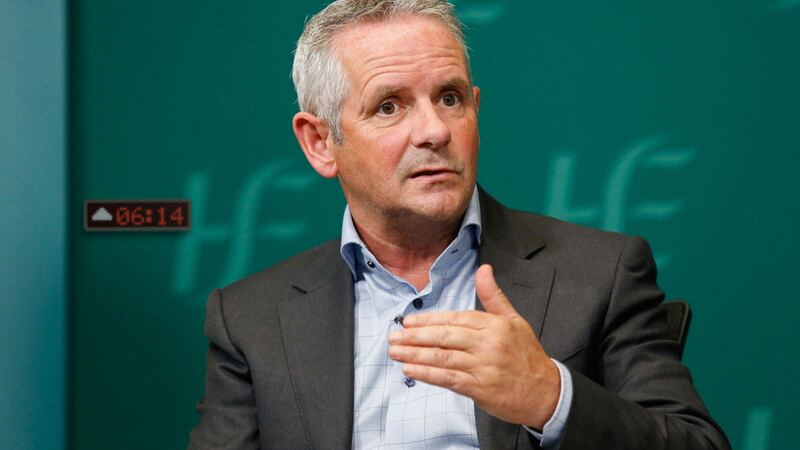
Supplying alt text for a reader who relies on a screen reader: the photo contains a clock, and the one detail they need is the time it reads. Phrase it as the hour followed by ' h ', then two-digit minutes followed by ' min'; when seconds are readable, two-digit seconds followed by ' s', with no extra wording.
6 h 14 min
